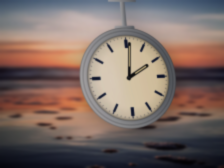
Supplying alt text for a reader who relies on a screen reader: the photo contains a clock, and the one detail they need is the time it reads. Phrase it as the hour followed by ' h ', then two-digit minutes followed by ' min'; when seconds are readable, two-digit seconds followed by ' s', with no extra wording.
2 h 01 min
